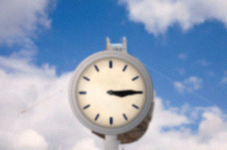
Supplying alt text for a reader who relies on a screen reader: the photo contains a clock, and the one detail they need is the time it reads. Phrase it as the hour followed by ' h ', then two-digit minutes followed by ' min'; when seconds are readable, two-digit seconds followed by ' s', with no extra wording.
3 h 15 min
